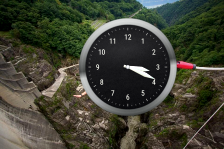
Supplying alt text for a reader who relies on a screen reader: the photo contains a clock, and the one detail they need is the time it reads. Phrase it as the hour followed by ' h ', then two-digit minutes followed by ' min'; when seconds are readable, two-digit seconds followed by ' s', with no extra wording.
3 h 19 min
